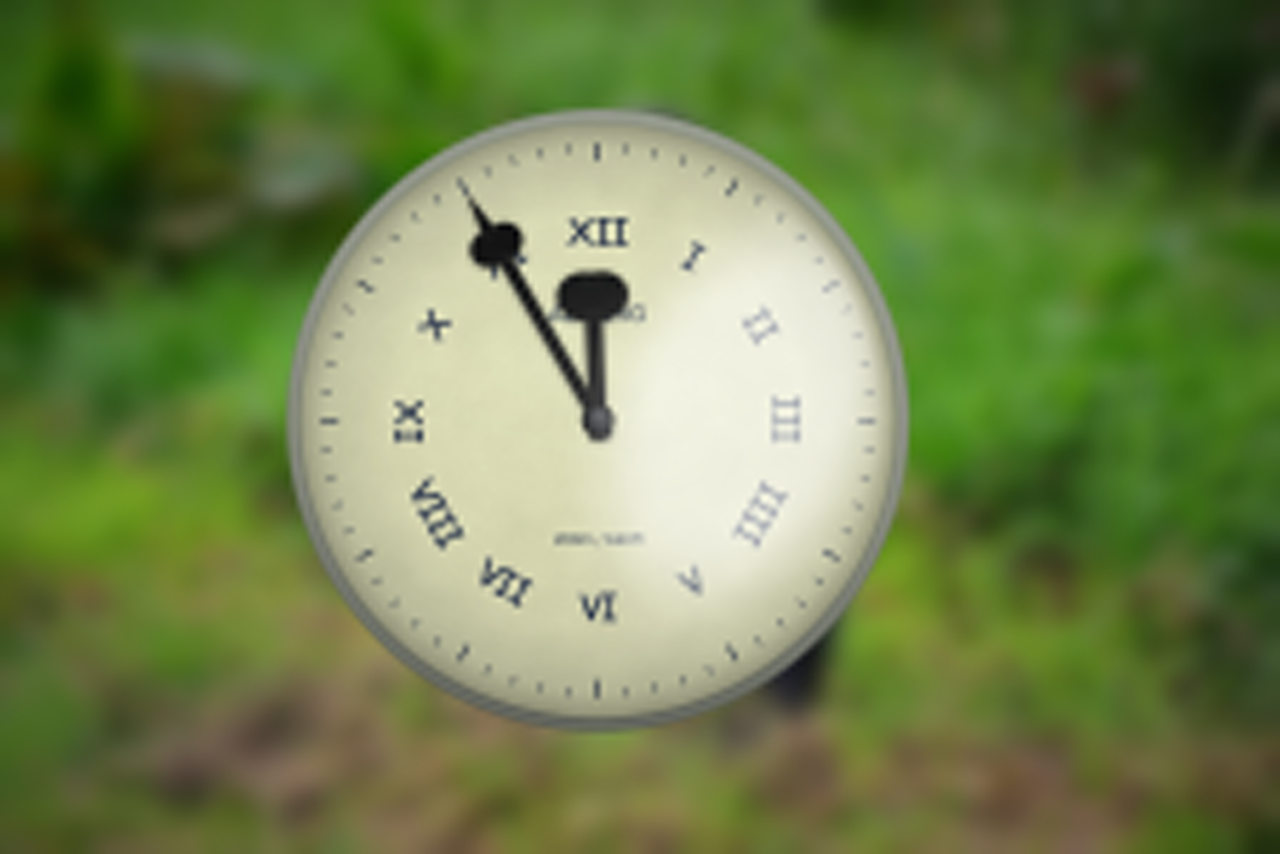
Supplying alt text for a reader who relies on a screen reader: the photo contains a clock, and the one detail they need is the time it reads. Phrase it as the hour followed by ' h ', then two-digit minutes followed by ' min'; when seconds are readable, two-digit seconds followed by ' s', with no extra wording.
11 h 55 min
